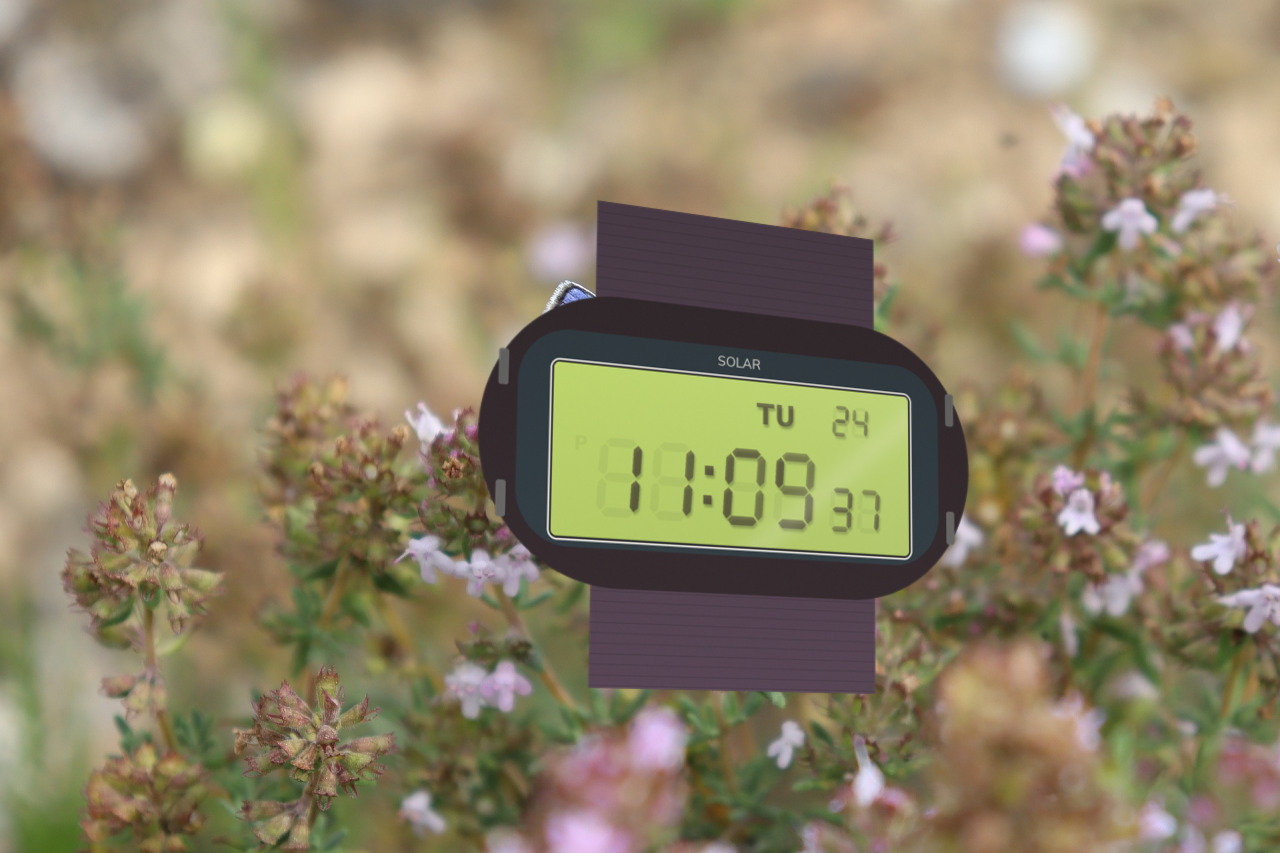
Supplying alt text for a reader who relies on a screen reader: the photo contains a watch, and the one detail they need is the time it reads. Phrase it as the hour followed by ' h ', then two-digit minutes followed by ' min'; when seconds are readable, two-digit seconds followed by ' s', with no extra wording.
11 h 09 min 37 s
